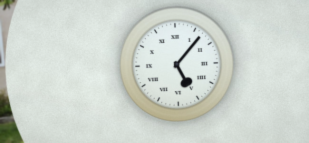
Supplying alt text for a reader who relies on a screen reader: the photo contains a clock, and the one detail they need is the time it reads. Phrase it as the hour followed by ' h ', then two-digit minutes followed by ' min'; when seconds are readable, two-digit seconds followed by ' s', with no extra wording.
5 h 07 min
